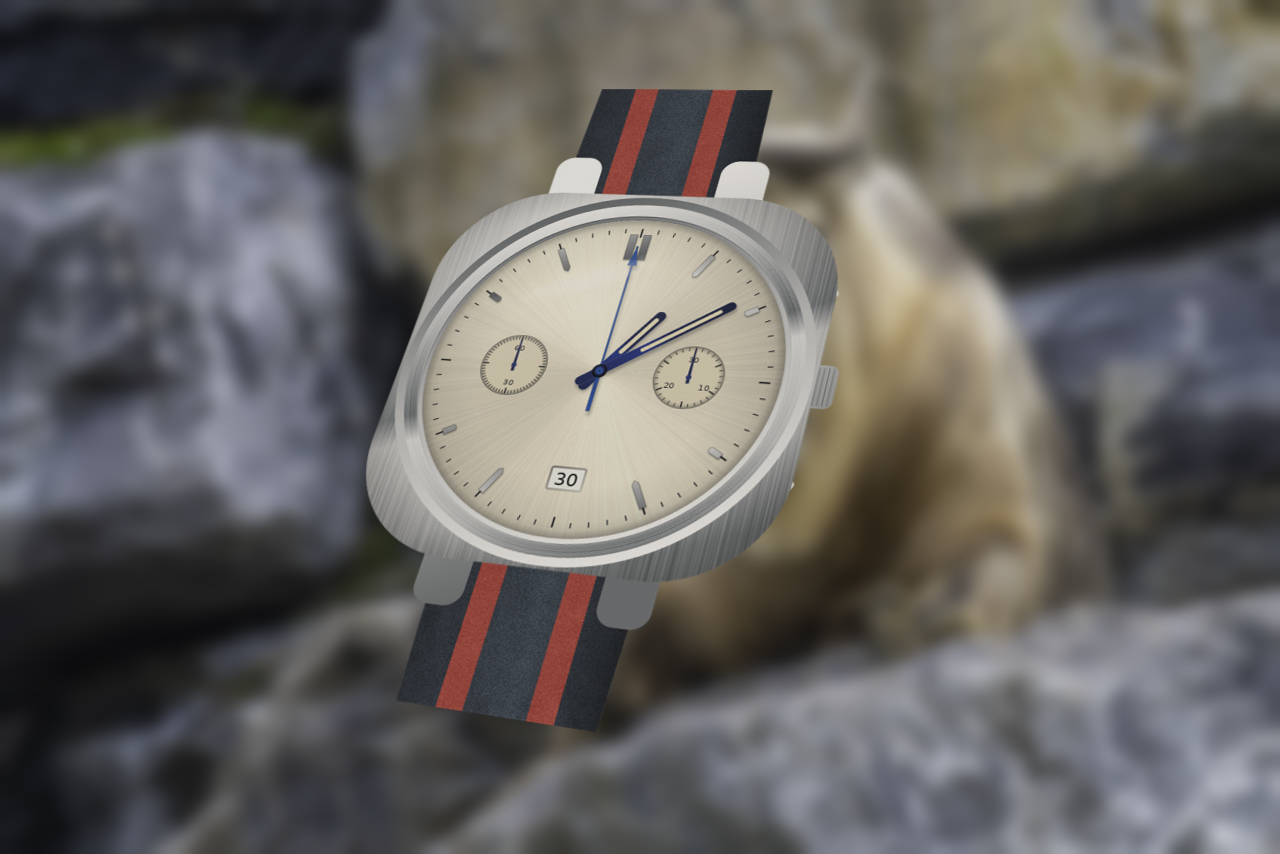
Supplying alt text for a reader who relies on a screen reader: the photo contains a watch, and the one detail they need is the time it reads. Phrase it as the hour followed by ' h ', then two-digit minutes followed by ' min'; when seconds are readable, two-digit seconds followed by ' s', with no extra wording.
1 h 09 min
